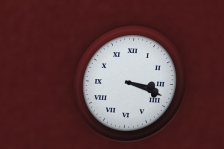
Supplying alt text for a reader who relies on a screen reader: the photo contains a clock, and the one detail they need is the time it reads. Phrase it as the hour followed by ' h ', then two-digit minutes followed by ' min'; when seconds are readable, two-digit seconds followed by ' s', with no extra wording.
3 h 18 min
